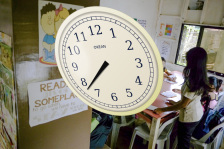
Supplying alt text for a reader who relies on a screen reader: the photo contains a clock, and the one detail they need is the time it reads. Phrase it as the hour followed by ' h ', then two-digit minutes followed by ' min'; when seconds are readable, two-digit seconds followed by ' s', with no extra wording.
7 h 38 min
